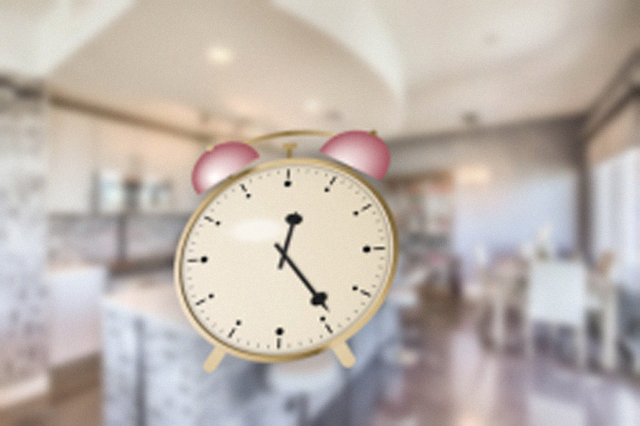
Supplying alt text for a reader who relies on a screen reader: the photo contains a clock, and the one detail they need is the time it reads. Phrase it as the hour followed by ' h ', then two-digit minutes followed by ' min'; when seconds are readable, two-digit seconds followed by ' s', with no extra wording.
12 h 24 min
